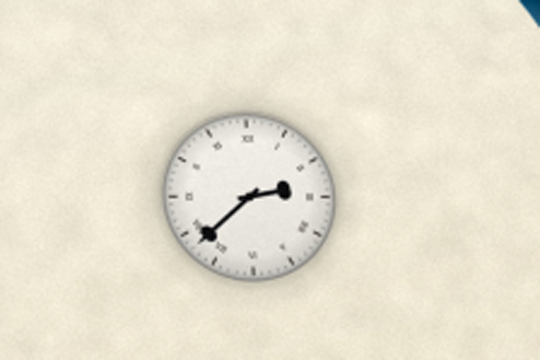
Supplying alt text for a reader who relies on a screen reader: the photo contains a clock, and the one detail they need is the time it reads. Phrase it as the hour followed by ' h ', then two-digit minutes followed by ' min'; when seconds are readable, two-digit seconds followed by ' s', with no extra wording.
2 h 38 min
